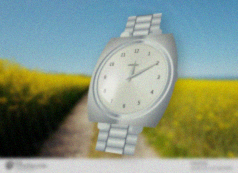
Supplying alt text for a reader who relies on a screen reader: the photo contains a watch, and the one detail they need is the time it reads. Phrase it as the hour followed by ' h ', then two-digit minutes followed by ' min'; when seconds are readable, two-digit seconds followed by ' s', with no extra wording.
12 h 10 min
